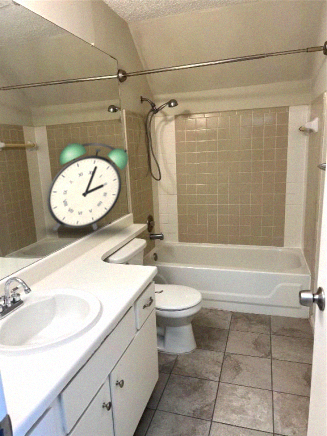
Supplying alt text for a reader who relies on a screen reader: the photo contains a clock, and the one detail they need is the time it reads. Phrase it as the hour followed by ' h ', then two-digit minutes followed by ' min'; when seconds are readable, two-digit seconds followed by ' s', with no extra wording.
2 h 01 min
